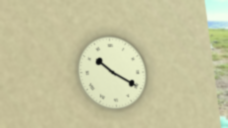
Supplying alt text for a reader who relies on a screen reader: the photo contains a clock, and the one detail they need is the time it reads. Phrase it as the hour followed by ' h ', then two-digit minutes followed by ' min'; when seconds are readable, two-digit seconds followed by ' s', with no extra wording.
10 h 20 min
